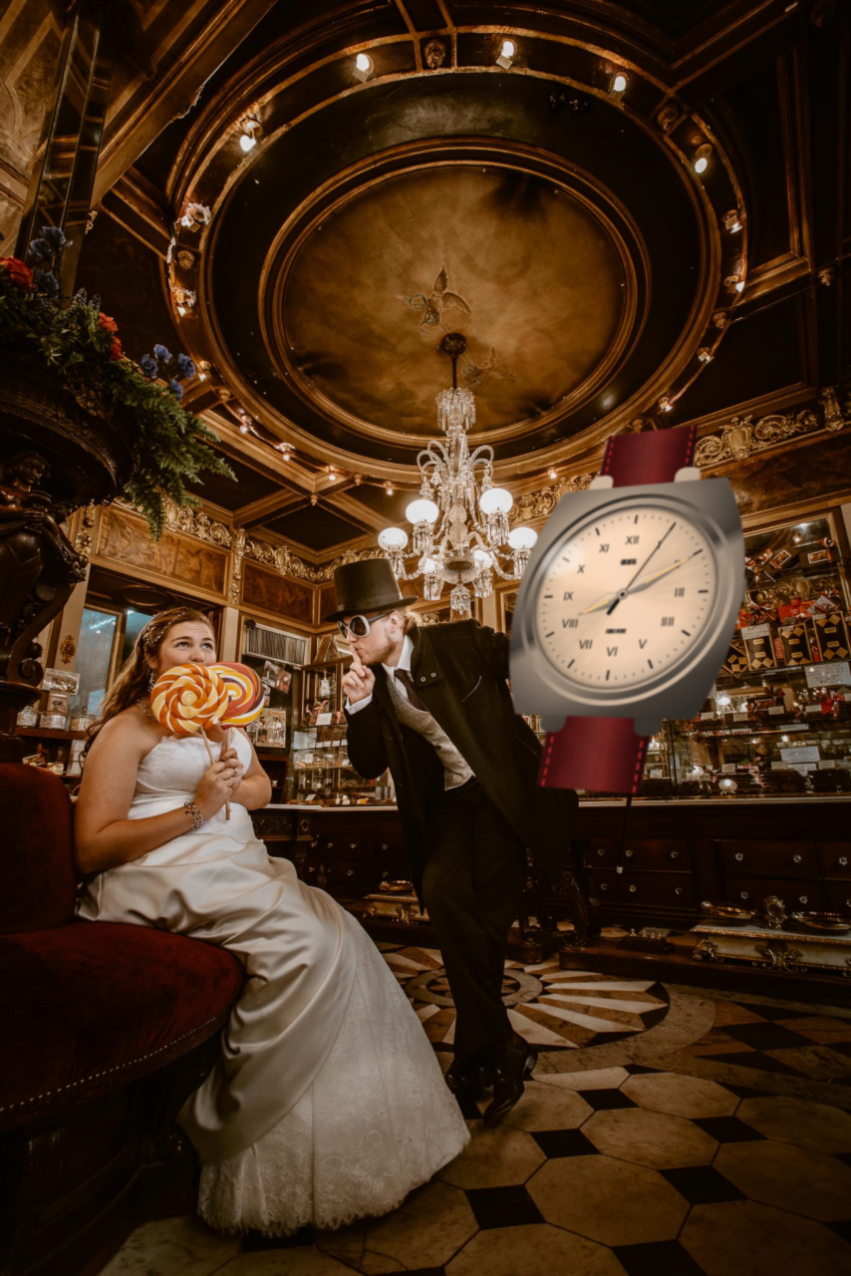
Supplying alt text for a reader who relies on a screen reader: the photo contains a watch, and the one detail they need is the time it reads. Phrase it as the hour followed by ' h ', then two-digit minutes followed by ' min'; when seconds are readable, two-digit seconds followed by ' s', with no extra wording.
8 h 10 min 05 s
